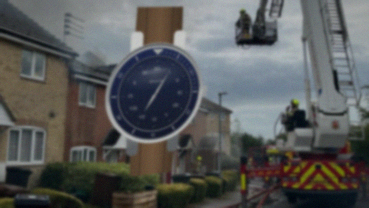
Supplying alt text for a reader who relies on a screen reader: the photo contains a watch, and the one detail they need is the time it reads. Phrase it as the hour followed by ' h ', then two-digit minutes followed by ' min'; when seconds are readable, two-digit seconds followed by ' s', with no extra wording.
7 h 05 min
